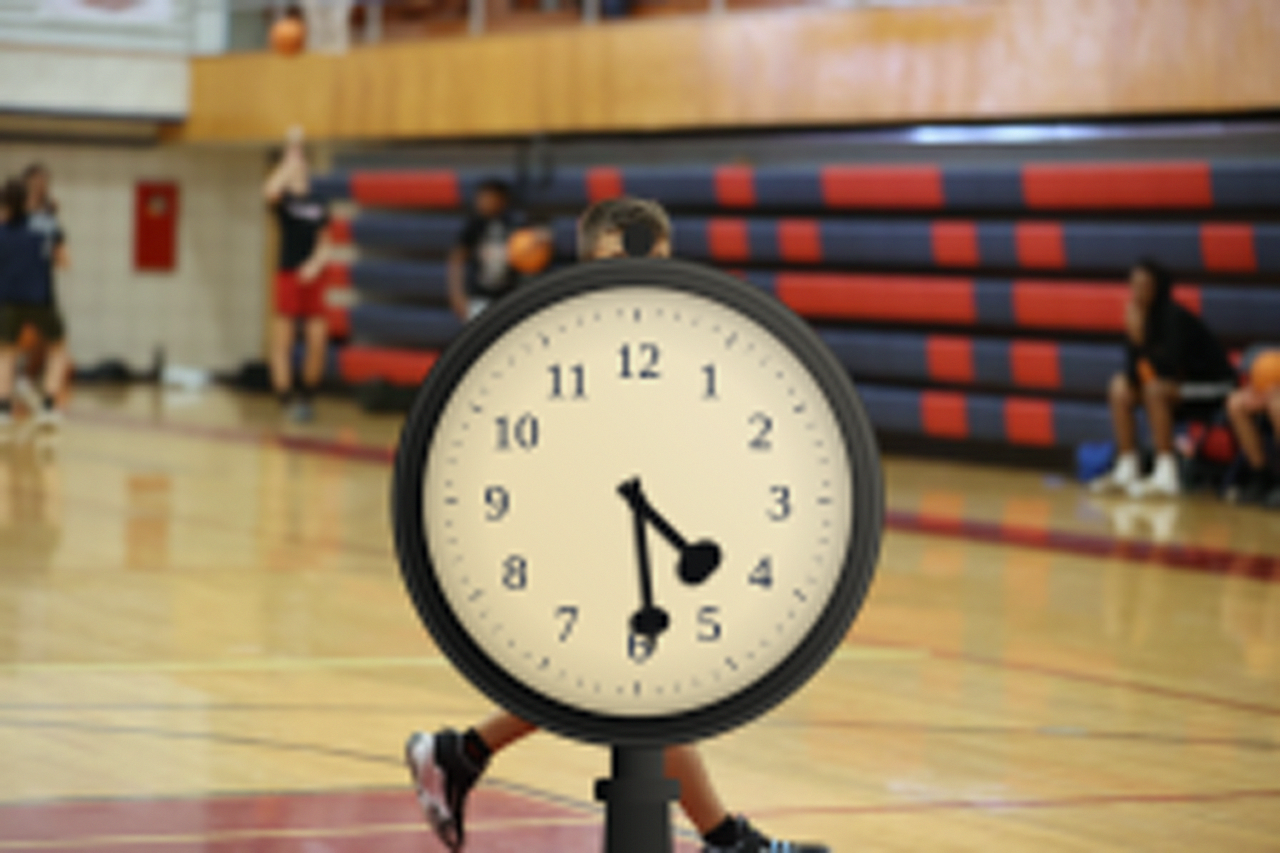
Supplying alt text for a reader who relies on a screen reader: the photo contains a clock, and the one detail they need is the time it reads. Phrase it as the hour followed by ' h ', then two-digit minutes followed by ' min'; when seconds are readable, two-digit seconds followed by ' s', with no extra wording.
4 h 29 min
